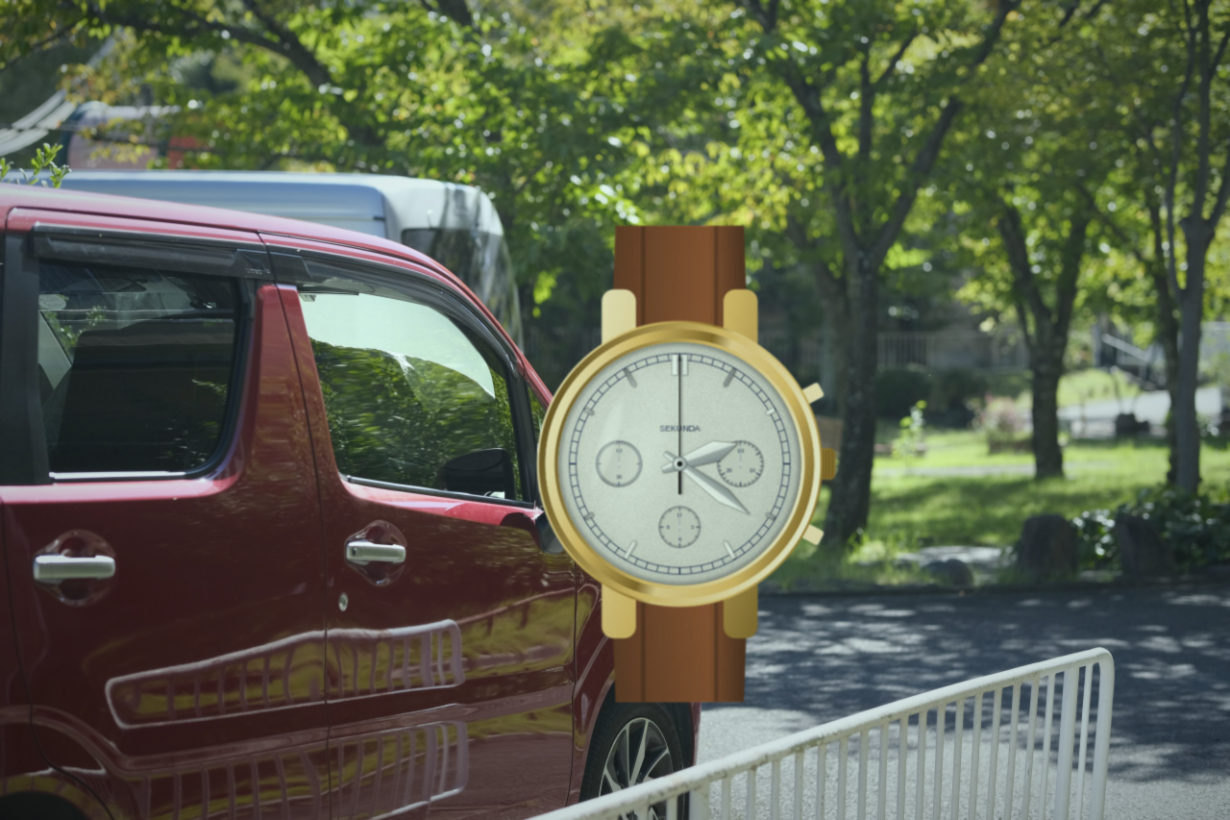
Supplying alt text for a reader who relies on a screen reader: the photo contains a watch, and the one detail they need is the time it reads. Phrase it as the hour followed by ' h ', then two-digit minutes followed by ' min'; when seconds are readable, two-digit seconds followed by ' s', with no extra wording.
2 h 21 min
